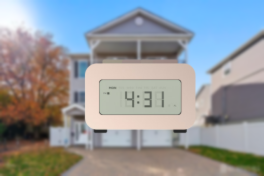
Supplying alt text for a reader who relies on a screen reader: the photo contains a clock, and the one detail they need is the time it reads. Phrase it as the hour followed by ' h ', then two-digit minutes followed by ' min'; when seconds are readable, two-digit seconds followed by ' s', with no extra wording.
4 h 31 min
